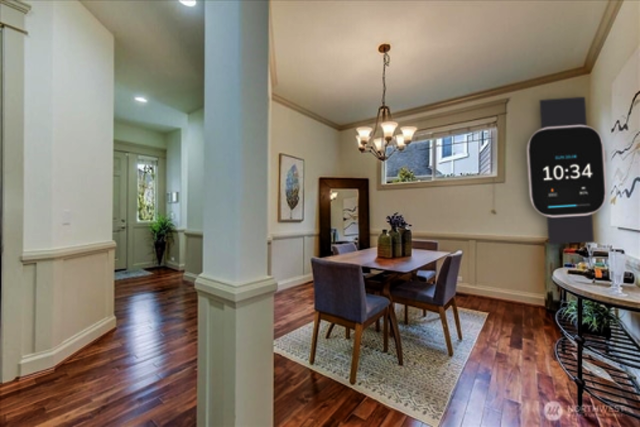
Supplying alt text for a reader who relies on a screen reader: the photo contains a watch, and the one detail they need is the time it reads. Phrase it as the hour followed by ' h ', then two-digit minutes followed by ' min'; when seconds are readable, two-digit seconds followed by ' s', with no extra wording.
10 h 34 min
